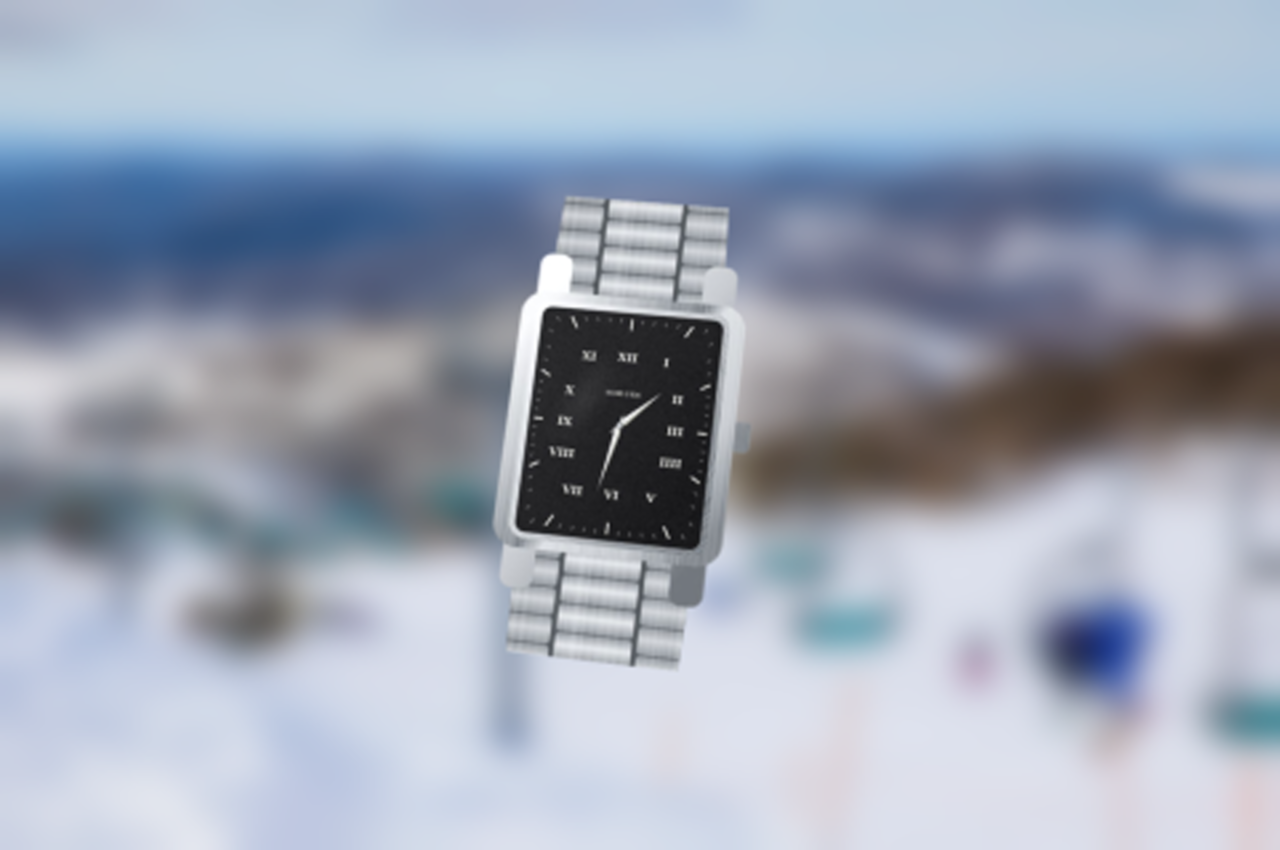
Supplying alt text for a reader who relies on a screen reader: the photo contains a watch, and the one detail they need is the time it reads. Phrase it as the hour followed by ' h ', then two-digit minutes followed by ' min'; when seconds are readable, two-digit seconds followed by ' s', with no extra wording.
1 h 32 min
